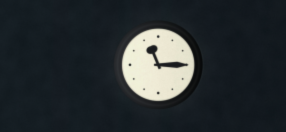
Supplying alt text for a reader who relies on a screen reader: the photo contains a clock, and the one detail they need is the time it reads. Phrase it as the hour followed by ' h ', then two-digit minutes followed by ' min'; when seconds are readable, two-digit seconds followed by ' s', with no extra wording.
11 h 15 min
